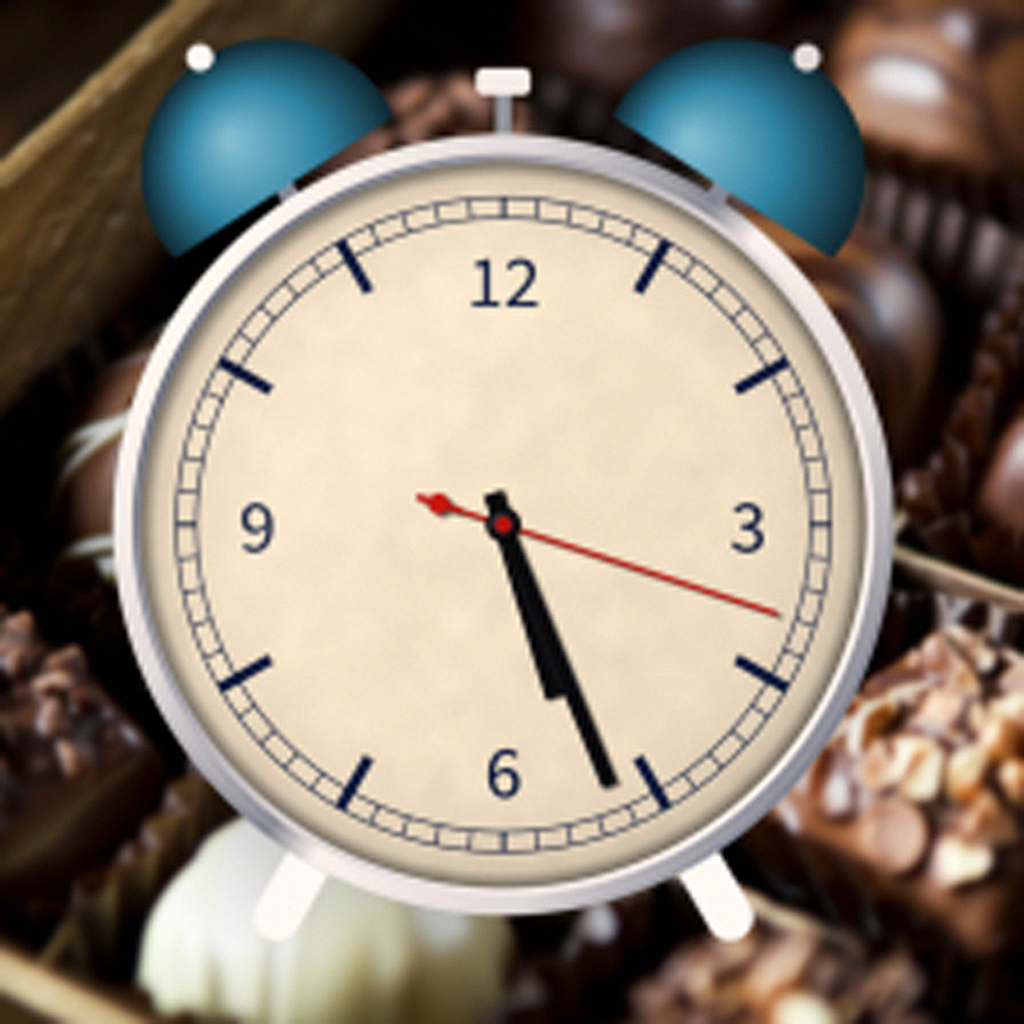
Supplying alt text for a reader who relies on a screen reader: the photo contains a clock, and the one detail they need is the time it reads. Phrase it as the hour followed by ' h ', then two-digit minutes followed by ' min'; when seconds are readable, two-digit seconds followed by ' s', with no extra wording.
5 h 26 min 18 s
